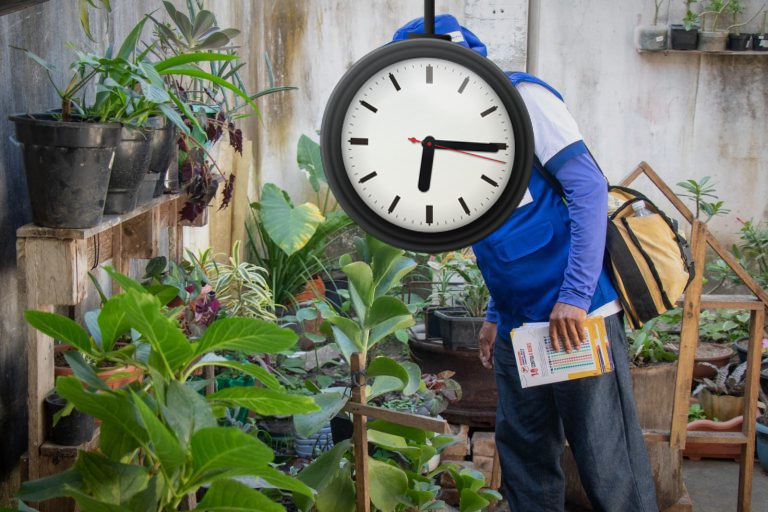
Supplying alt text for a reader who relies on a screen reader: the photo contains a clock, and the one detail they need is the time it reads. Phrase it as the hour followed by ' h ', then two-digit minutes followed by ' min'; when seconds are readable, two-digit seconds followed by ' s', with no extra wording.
6 h 15 min 17 s
